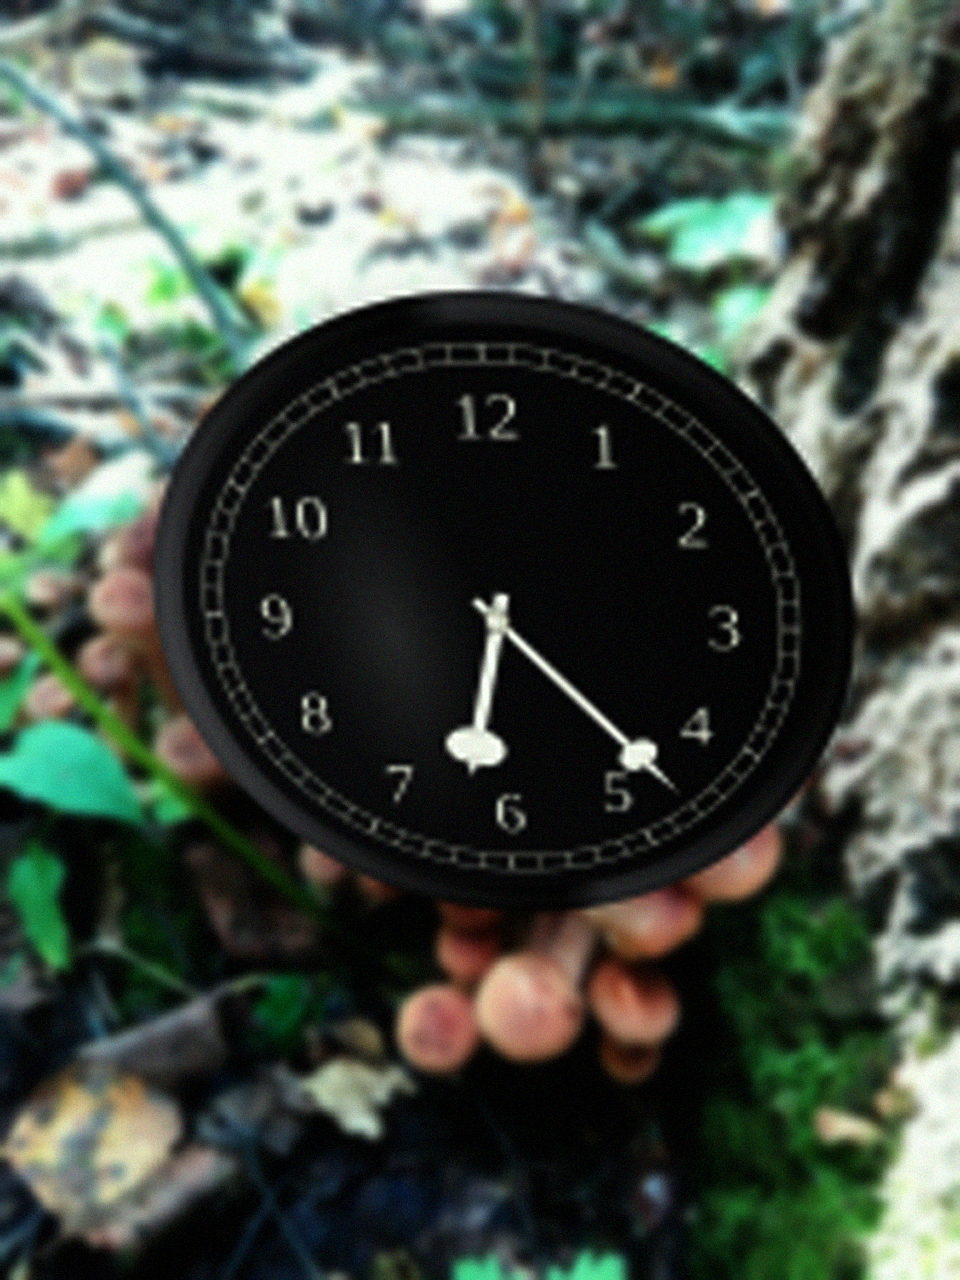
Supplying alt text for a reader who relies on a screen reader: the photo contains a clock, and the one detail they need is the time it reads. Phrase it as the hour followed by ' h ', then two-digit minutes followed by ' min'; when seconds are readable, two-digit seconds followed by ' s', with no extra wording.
6 h 23 min
